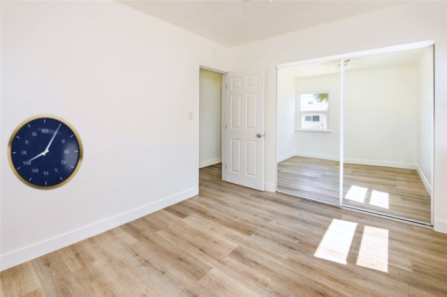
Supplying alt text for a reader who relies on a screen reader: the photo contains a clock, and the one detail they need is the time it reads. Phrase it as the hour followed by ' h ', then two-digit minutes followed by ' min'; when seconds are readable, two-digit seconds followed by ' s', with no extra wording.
8 h 05 min
